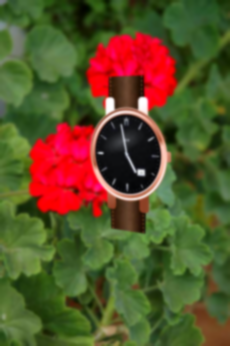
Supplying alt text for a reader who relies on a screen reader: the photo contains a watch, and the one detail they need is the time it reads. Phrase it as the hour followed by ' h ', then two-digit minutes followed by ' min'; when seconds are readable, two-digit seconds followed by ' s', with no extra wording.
4 h 58 min
